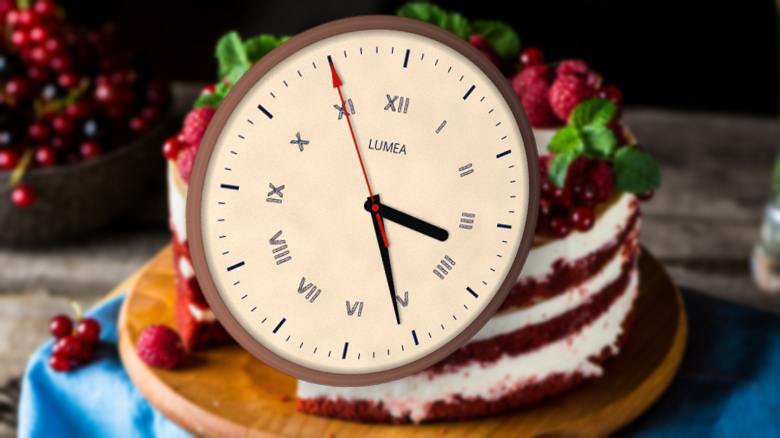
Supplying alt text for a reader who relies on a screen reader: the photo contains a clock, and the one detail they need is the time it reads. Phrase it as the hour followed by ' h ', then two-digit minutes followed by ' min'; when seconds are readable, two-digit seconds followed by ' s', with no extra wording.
3 h 25 min 55 s
